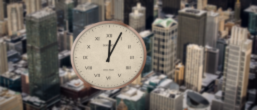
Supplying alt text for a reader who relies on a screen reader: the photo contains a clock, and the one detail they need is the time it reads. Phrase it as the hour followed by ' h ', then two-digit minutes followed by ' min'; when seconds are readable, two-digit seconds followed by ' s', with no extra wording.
12 h 04 min
